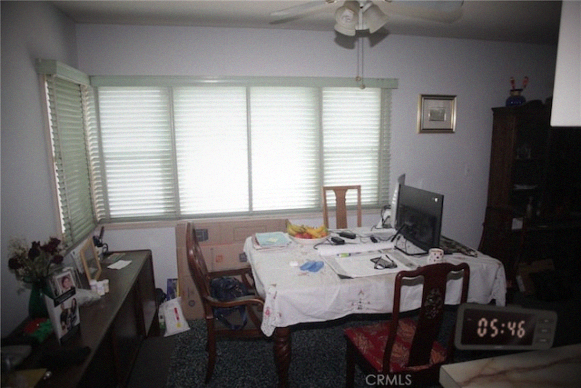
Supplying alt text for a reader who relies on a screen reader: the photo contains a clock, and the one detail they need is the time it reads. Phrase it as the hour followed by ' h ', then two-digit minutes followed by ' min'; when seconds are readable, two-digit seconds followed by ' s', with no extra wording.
5 h 46 min
